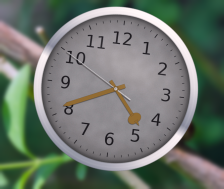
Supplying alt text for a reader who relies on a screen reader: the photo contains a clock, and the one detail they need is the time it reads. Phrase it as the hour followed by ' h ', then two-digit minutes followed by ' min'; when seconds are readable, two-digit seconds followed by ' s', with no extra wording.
4 h 40 min 50 s
